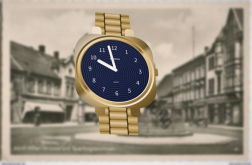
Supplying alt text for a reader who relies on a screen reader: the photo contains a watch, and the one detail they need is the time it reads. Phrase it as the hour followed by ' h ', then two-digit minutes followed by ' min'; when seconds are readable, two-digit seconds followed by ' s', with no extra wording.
9 h 58 min
